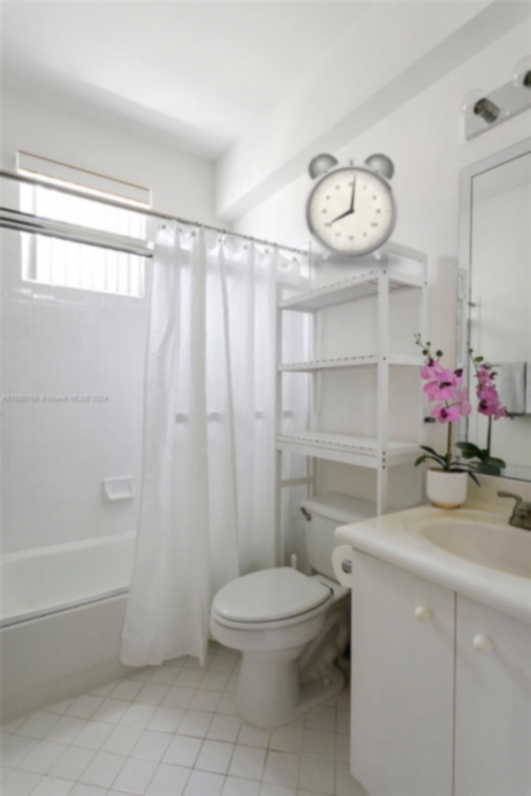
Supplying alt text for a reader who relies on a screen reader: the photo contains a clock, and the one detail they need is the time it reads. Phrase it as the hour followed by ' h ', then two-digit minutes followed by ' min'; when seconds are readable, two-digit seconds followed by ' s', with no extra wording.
8 h 01 min
